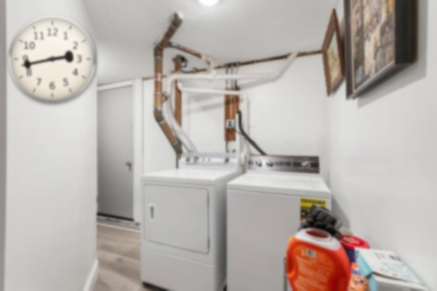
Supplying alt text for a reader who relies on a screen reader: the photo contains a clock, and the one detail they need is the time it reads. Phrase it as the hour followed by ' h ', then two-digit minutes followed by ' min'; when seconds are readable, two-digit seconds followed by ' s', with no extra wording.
2 h 43 min
